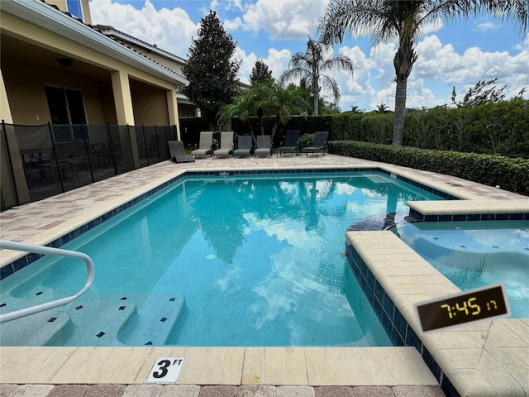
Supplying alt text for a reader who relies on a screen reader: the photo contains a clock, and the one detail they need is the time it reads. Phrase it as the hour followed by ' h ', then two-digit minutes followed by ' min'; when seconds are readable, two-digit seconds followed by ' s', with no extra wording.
7 h 45 min 17 s
